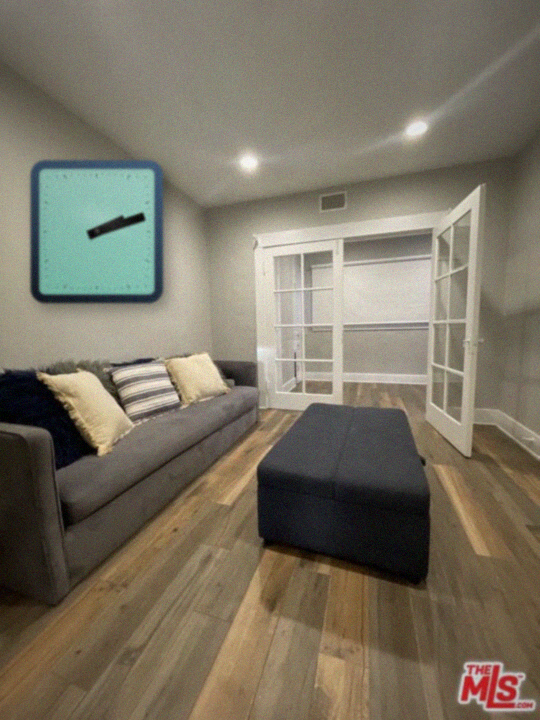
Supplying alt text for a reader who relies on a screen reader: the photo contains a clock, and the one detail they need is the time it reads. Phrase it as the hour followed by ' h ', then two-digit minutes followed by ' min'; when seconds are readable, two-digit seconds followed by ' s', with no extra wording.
2 h 12 min
